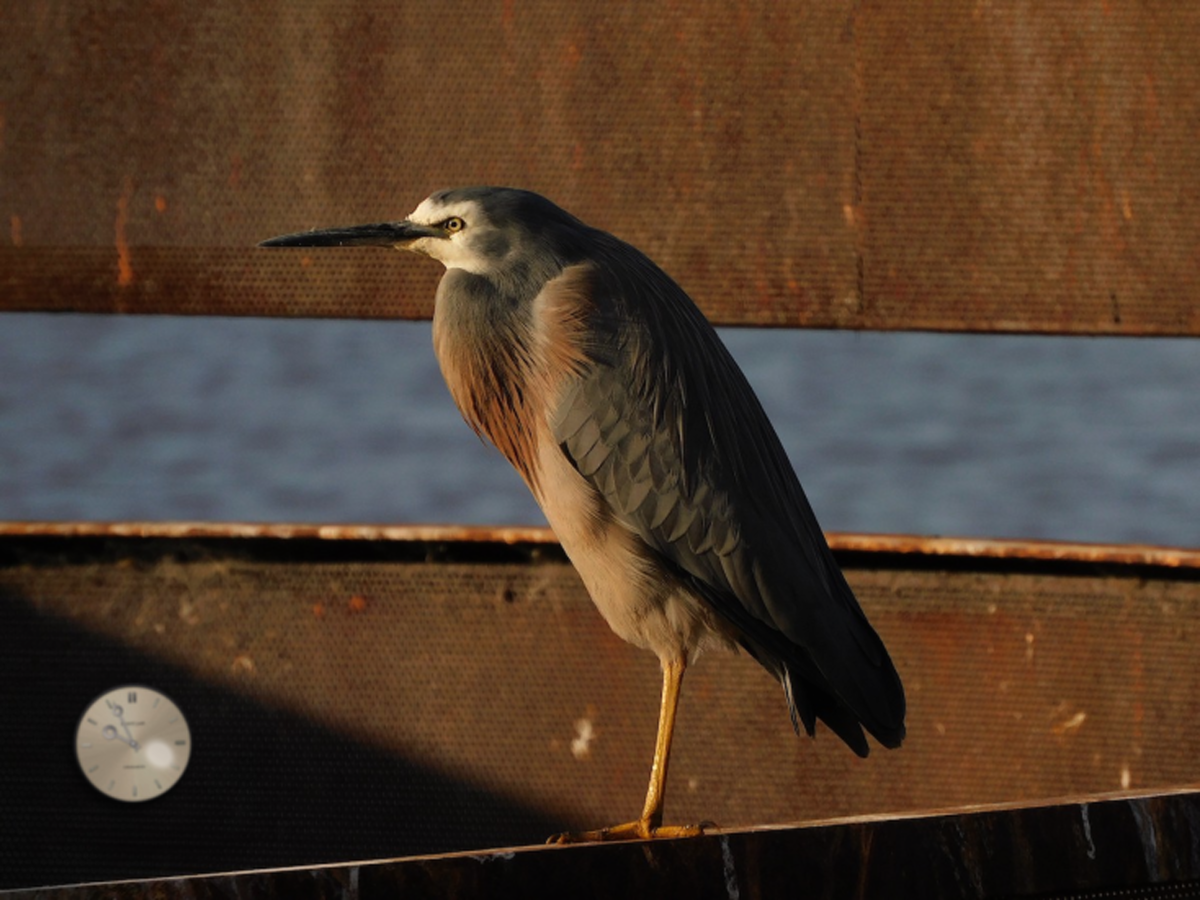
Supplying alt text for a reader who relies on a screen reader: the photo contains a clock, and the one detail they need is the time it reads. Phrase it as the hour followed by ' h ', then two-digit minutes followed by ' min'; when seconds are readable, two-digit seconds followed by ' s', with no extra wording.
9 h 56 min
